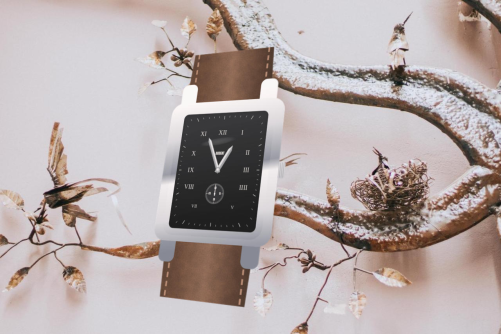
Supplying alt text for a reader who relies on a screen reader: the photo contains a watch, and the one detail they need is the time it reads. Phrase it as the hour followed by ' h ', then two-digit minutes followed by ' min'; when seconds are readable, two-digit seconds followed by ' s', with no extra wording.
12 h 56 min
